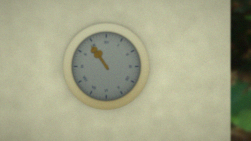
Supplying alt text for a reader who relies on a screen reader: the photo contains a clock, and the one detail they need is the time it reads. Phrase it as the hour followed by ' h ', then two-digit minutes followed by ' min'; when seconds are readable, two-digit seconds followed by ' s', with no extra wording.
10 h 54 min
